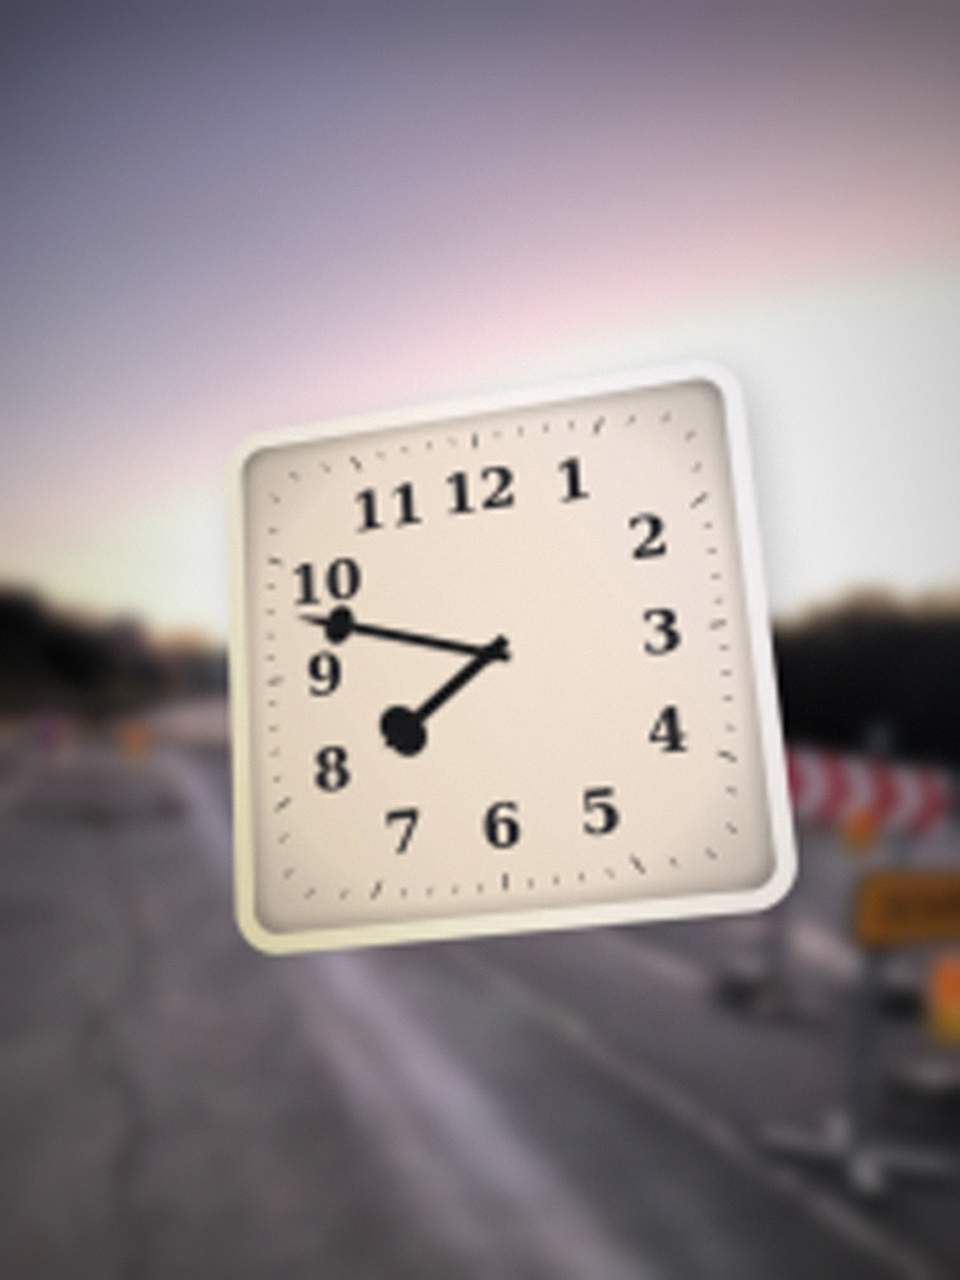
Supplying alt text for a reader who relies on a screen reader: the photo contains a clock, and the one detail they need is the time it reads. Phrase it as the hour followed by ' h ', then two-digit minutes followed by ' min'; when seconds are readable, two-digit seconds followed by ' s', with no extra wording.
7 h 48 min
